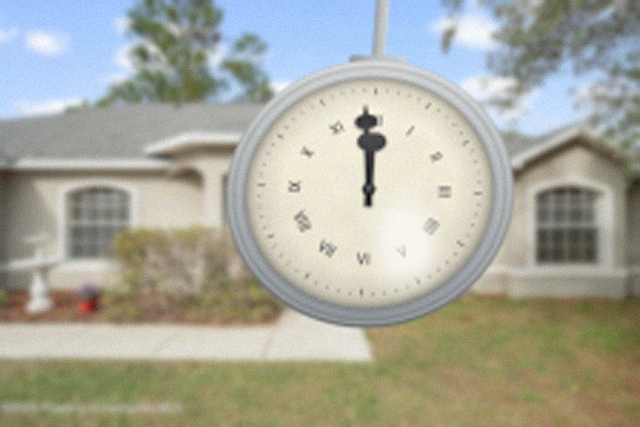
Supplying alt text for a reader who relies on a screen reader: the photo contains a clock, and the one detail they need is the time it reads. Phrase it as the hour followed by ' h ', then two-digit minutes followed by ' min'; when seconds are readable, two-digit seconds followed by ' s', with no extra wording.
11 h 59 min
